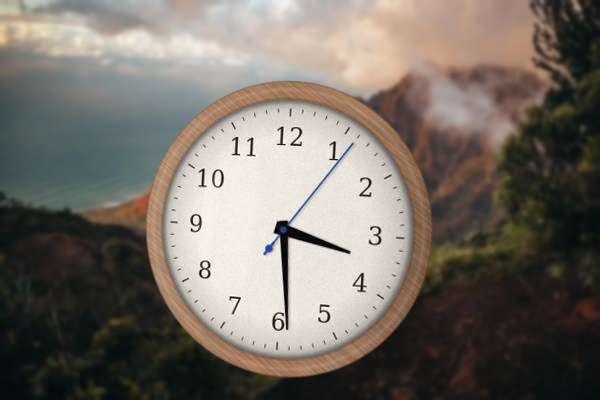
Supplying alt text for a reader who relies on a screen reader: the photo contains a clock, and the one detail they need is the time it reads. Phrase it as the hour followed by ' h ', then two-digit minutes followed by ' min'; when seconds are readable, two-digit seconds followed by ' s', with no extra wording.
3 h 29 min 06 s
